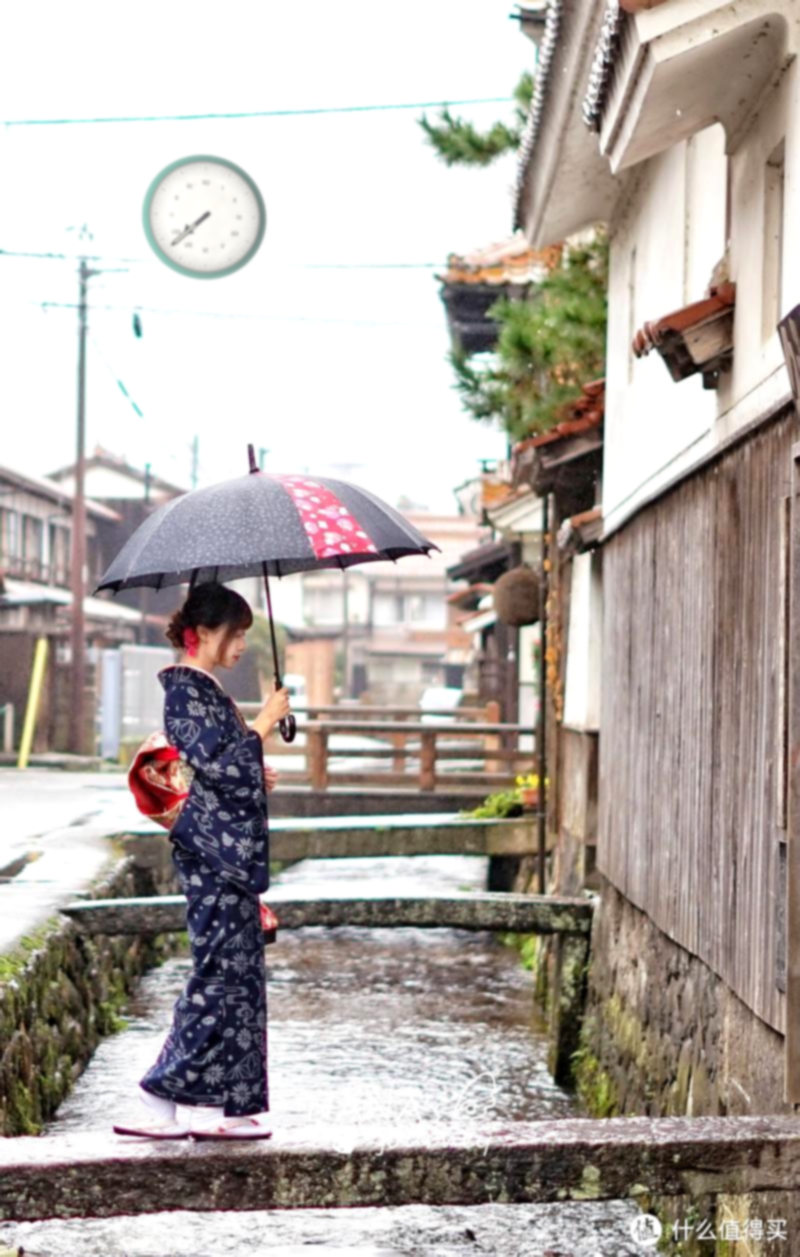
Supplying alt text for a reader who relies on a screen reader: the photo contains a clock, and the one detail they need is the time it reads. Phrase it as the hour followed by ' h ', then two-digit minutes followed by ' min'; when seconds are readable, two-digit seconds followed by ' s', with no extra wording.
7 h 38 min
